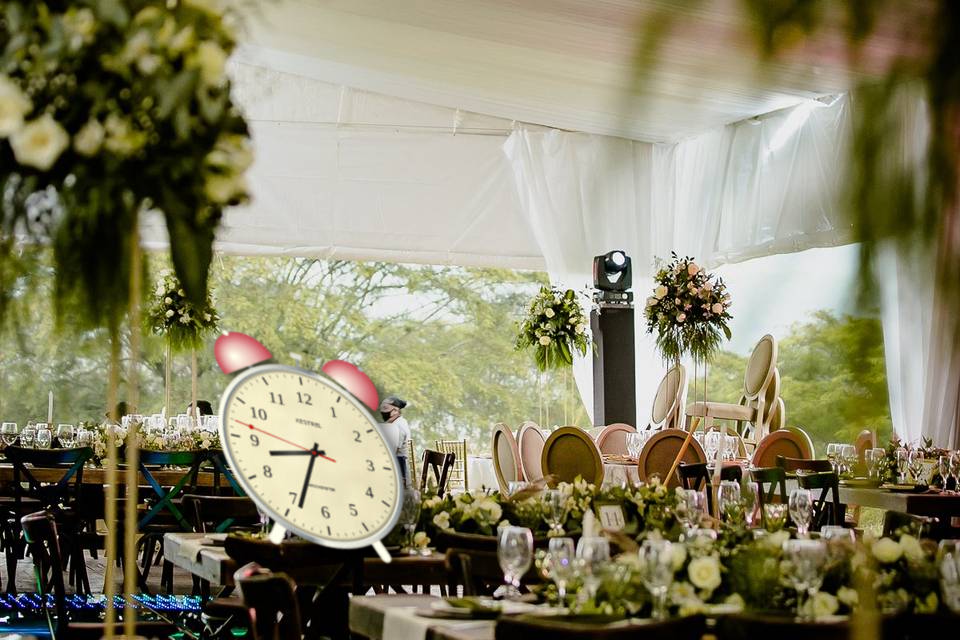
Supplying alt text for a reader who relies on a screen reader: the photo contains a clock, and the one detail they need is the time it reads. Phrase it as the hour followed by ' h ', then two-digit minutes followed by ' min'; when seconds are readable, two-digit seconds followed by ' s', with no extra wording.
8 h 33 min 47 s
